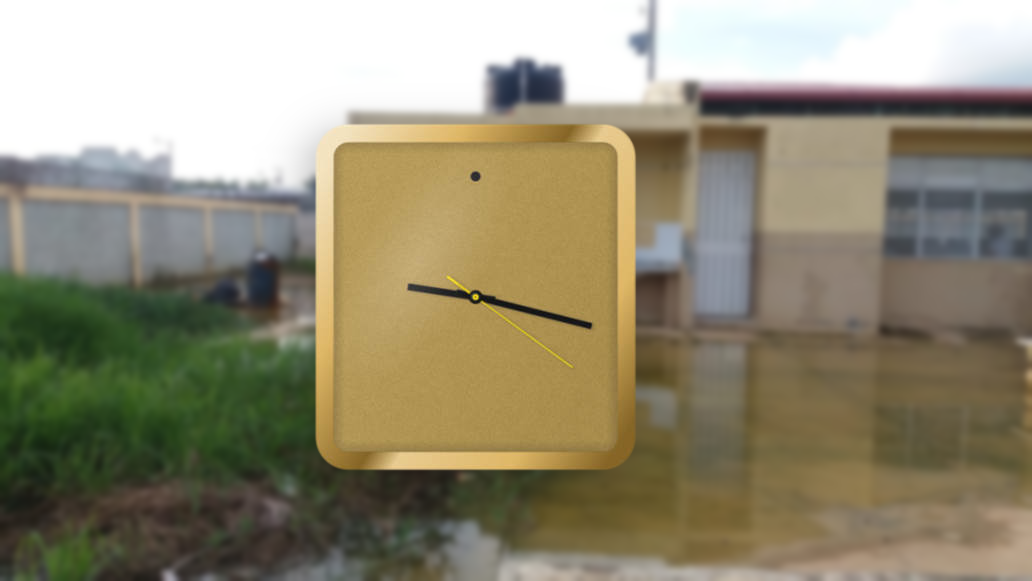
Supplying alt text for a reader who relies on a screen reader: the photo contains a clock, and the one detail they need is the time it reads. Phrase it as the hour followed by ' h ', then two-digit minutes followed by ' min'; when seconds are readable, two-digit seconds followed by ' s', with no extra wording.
9 h 17 min 21 s
